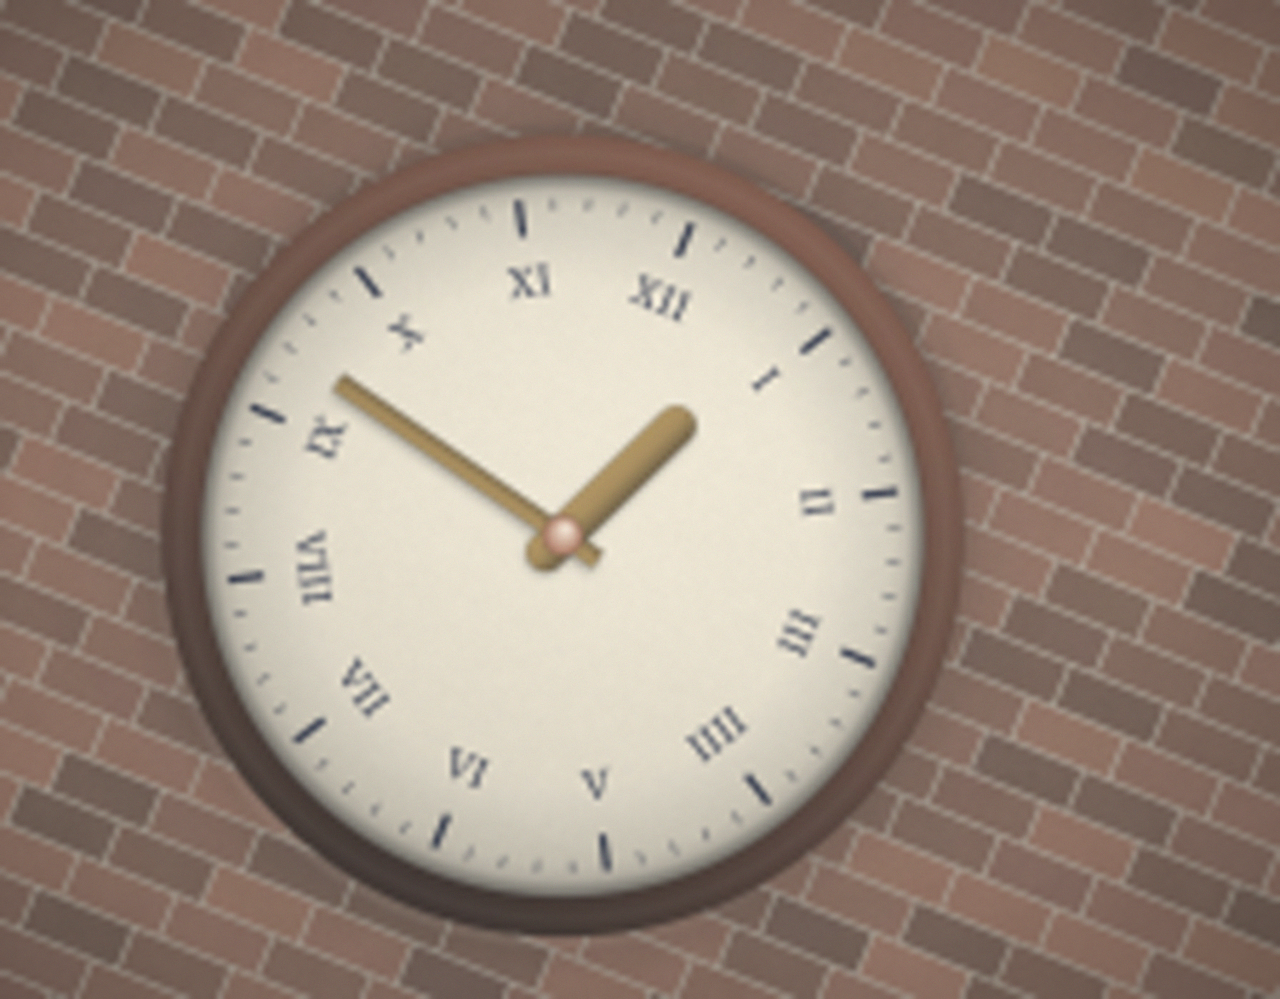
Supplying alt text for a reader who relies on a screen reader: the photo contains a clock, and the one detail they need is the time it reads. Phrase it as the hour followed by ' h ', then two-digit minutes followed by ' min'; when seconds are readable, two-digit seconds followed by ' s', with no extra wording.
12 h 47 min
